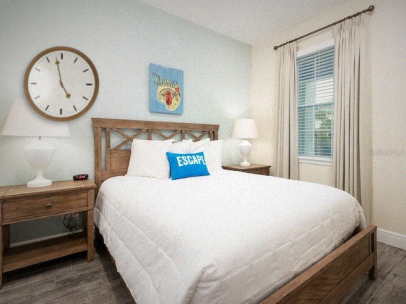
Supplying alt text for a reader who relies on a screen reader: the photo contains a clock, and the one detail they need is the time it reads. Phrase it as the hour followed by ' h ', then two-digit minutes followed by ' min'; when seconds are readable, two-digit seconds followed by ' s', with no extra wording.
4 h 58 min
